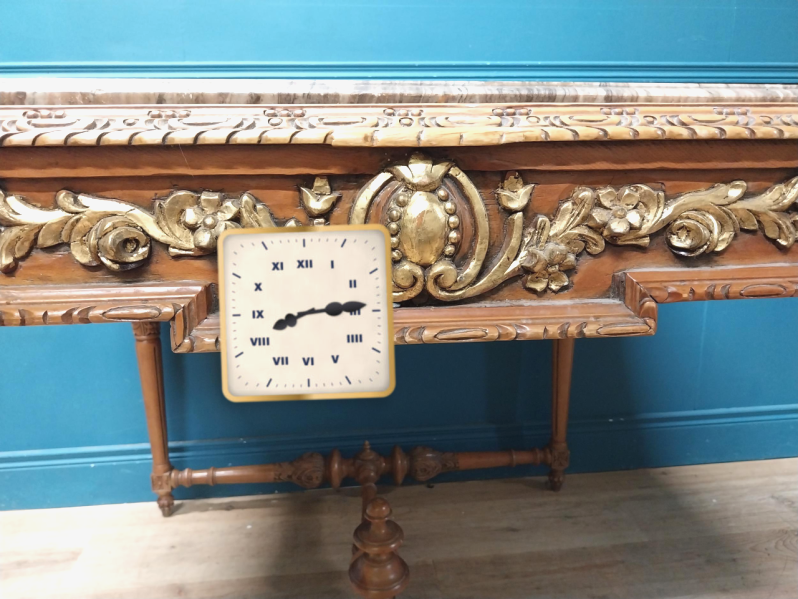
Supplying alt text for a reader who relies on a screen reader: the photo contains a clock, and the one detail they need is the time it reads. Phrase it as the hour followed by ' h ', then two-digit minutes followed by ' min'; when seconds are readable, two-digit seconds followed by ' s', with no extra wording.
8 h 14 min
